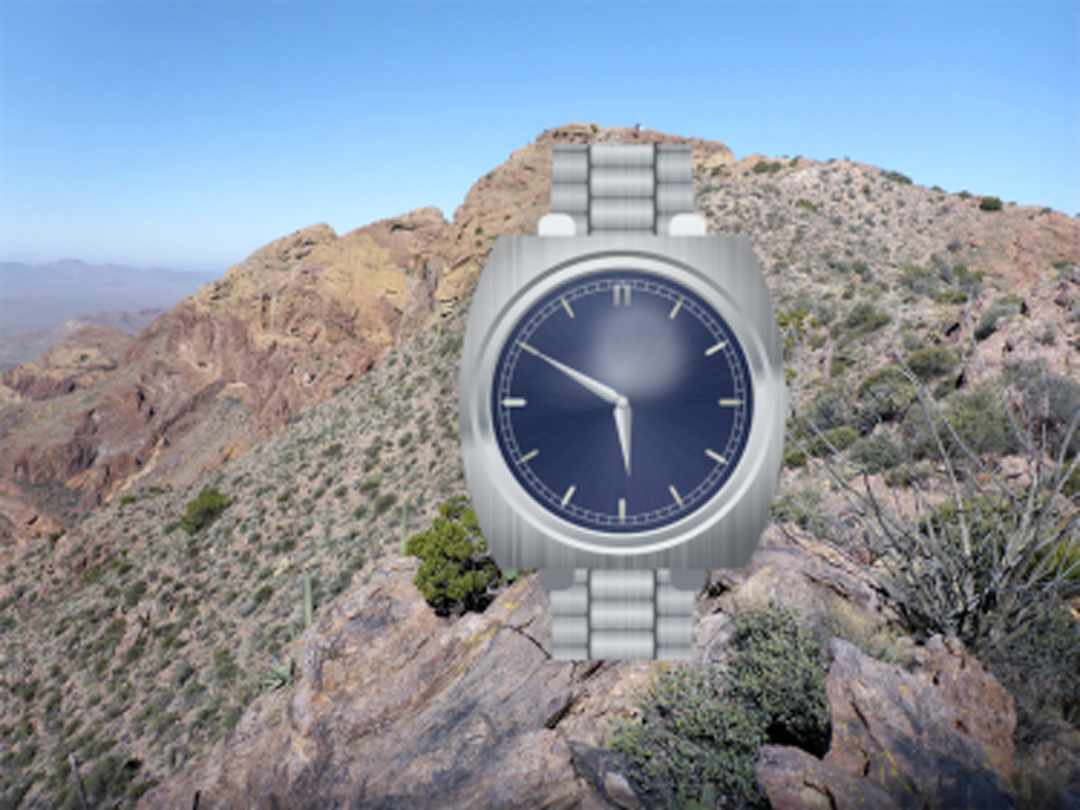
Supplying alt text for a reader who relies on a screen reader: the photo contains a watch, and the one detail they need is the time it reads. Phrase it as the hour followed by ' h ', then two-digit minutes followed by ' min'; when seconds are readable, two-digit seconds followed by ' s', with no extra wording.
5 h 50 min
